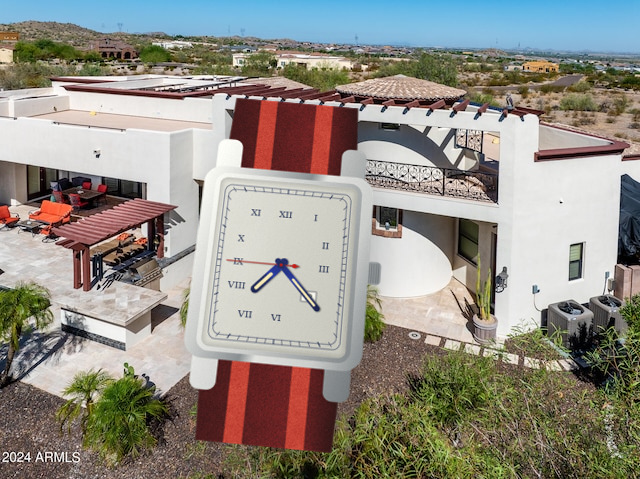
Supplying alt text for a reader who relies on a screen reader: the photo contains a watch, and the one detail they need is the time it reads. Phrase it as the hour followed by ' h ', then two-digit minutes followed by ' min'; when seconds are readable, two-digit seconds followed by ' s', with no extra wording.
7 h 22 min 45 s
